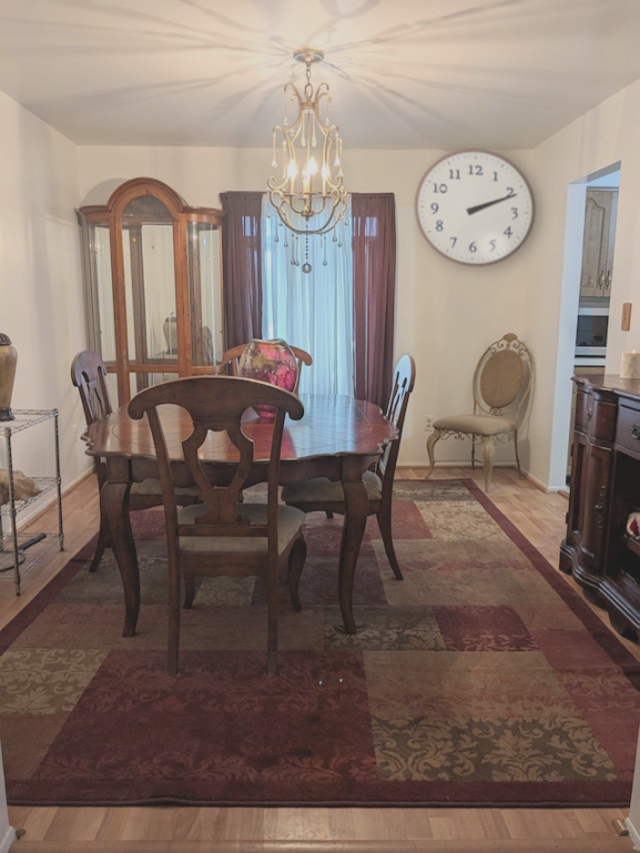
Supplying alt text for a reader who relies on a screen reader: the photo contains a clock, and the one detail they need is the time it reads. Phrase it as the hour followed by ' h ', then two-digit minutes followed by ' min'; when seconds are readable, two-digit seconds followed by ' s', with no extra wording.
2 h 11 min
